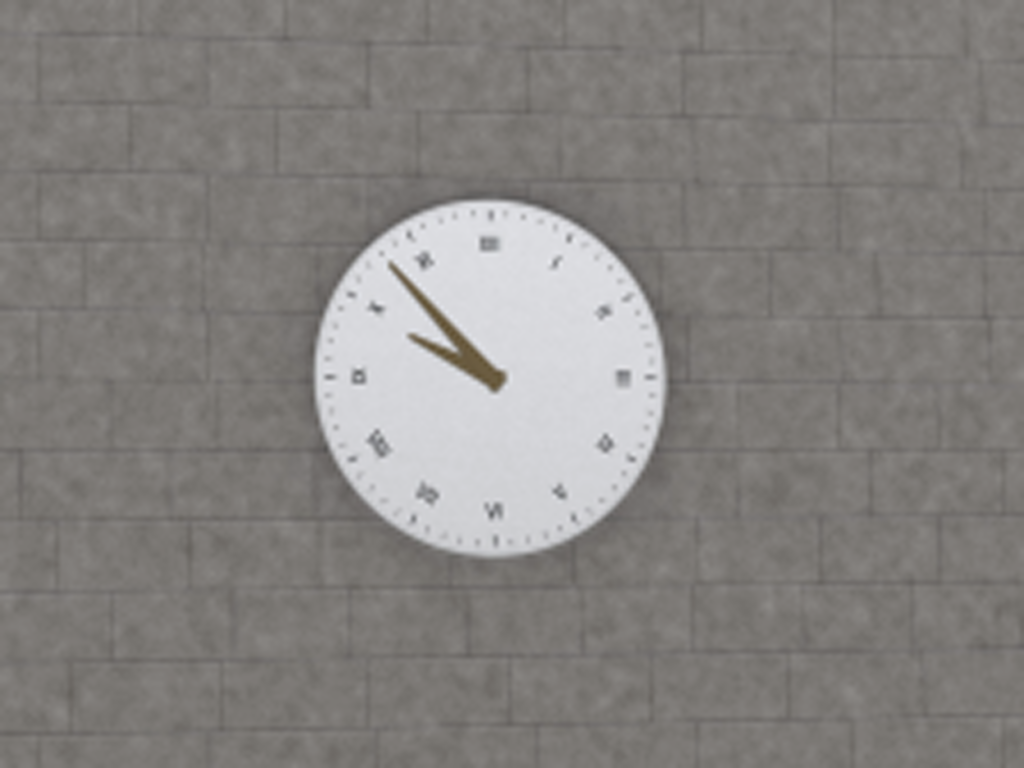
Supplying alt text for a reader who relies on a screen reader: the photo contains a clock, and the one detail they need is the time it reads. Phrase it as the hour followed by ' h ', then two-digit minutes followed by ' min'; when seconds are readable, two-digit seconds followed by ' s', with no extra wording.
9 h 53 min
